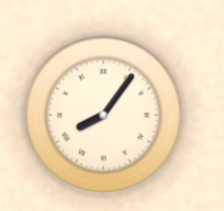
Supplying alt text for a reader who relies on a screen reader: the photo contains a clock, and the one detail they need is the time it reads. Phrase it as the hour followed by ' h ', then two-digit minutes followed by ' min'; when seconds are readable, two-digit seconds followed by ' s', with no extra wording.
8 h 06 min
